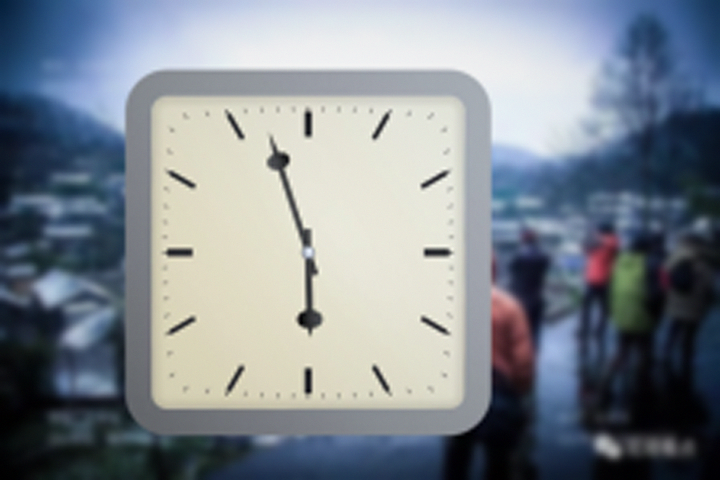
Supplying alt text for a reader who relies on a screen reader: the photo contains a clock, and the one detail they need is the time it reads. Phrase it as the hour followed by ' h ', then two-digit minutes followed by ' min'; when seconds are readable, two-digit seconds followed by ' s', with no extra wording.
5 h 57 min
